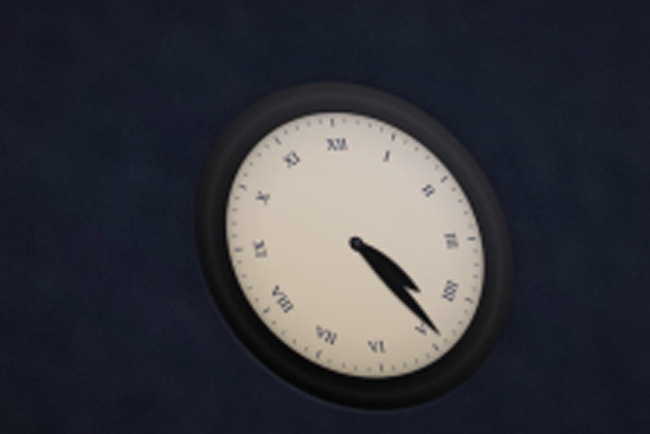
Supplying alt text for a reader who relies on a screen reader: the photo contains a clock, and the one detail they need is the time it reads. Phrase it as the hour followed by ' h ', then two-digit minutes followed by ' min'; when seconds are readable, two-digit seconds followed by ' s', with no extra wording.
4 h 24 min
